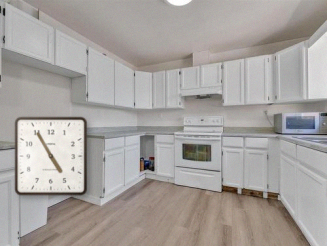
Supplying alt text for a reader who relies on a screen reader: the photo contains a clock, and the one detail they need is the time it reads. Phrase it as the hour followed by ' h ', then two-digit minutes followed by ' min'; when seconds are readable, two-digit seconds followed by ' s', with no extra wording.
4 h 55 min
